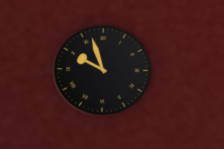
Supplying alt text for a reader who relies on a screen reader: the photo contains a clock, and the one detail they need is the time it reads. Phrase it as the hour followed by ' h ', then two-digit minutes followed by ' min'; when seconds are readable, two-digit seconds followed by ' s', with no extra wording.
9 h 57 min
